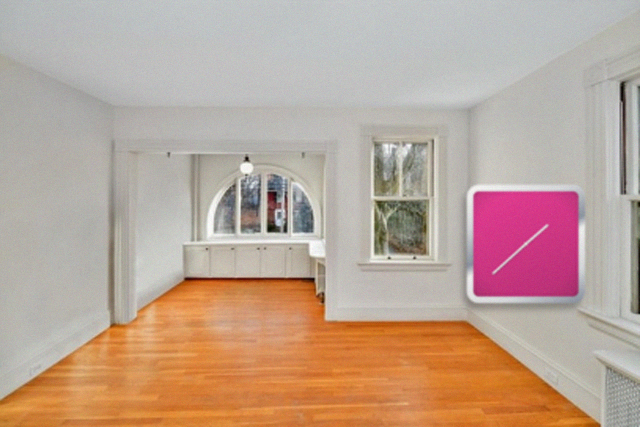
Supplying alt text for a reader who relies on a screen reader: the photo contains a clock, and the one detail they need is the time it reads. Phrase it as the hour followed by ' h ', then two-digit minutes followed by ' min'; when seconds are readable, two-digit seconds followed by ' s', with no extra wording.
1 h 38 min
